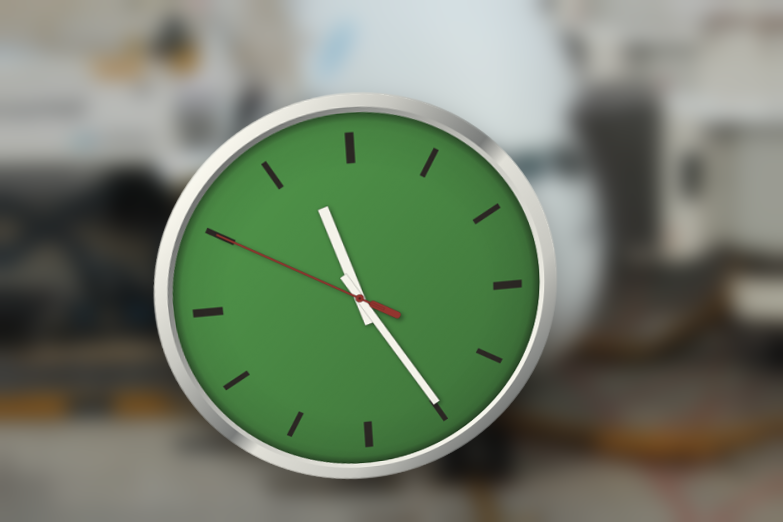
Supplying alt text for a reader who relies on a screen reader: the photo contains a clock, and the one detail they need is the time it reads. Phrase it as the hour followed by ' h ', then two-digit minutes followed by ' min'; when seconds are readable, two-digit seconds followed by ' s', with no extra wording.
11 h 24 min 50 s
